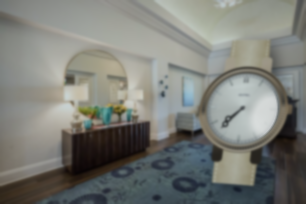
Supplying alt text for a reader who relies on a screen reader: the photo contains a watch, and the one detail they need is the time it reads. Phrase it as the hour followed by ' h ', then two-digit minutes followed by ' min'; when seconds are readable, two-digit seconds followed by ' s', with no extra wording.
7 h 37 min
